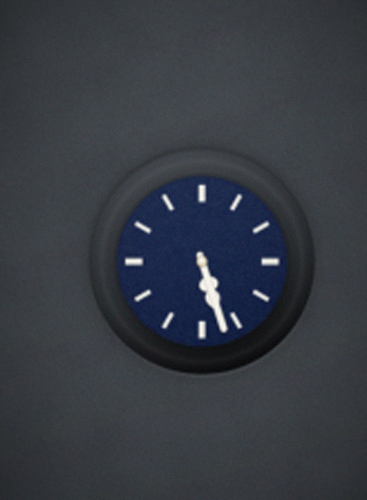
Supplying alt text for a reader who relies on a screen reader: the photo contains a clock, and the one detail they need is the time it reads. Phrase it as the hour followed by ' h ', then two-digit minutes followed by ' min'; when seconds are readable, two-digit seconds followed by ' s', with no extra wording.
5 h 27 min
